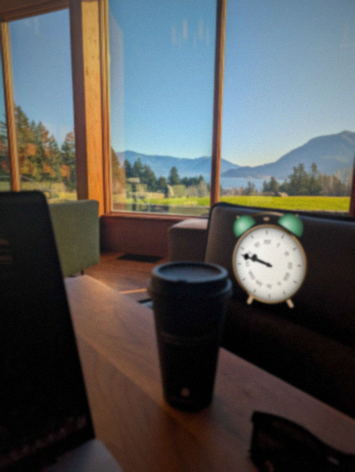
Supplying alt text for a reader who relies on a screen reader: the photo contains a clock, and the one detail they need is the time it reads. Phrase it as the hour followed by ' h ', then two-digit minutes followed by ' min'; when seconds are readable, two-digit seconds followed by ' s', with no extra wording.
9 h 48 min
